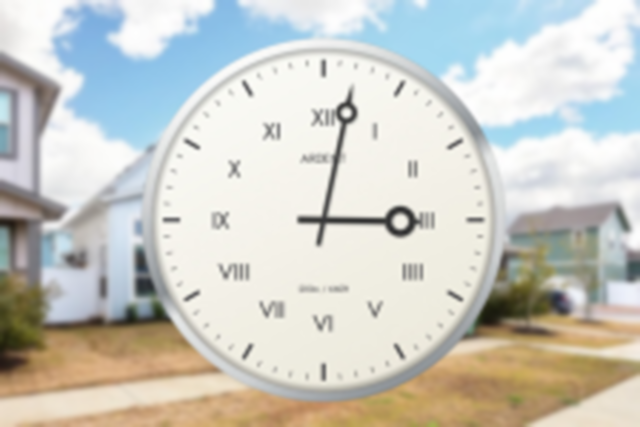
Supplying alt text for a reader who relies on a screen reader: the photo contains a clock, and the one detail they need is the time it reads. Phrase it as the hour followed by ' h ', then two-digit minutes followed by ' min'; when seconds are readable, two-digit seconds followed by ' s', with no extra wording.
3 h 02 min
